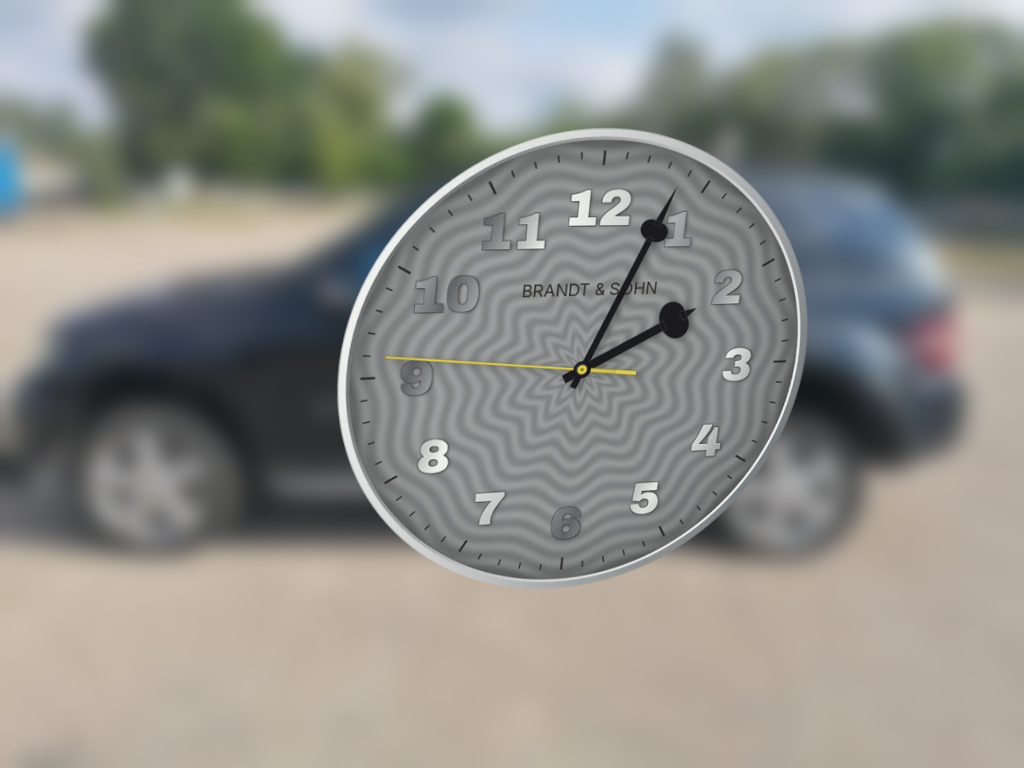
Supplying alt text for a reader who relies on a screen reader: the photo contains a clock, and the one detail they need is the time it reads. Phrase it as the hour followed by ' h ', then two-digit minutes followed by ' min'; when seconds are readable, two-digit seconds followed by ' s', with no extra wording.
2 h 03 min 46 s
